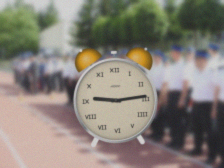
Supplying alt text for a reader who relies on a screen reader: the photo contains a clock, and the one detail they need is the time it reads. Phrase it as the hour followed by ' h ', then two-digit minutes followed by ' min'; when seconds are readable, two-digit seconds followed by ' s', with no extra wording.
9 h 14 min
